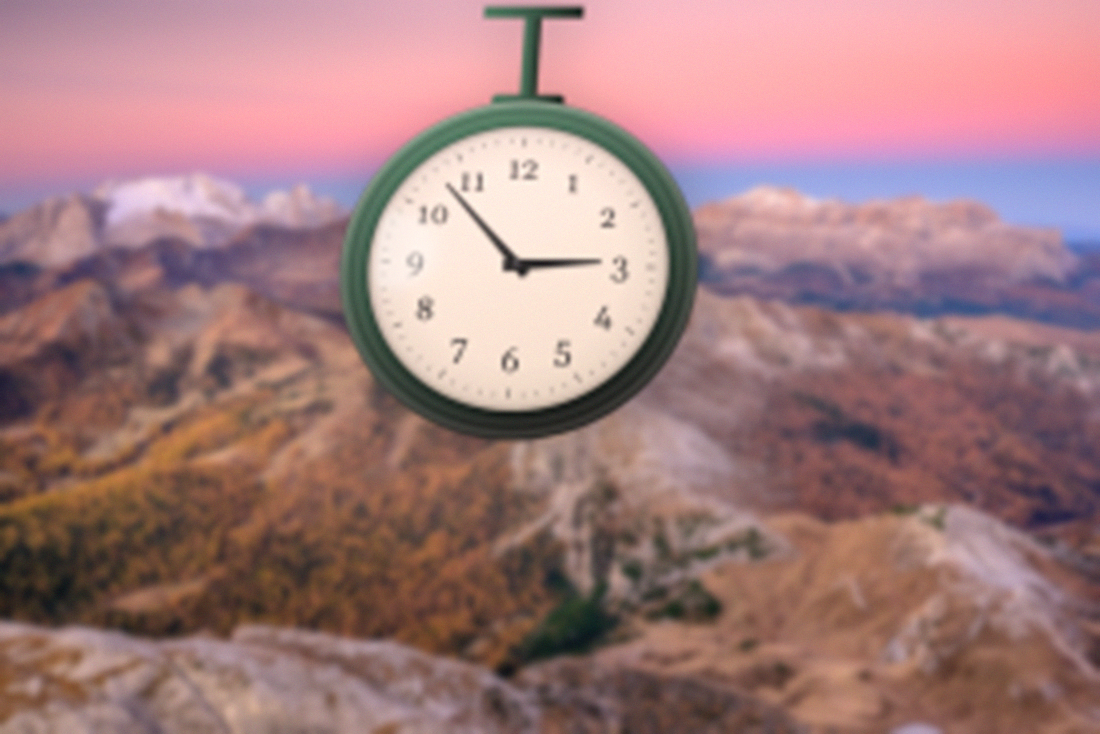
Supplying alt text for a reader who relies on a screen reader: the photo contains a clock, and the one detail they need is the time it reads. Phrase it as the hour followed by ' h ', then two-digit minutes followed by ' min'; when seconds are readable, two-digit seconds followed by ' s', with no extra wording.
2 h 53 min
